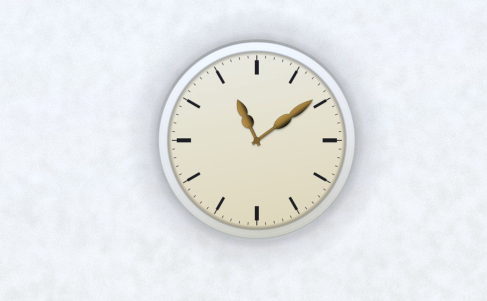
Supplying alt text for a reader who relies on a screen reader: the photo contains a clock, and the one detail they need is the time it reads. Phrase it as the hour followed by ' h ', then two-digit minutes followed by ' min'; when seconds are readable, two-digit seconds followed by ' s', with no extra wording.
11 h 09 min
